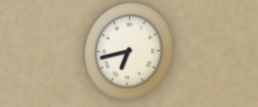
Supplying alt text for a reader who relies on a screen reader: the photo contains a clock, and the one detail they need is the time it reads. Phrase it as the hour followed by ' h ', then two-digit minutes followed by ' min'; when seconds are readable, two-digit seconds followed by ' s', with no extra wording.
6 h 43 min
